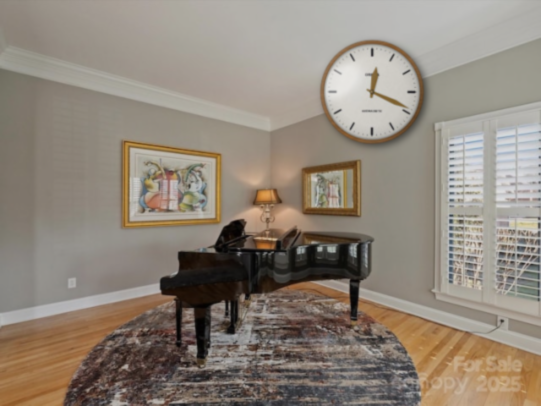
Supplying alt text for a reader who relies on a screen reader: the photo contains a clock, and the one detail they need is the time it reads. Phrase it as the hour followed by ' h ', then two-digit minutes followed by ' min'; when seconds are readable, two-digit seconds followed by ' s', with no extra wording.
12 h 19 min
